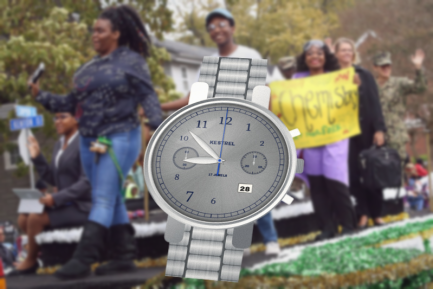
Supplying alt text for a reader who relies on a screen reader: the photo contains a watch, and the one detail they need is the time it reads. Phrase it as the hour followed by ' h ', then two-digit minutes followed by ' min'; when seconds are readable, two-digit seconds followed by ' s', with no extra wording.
8 h 52 min
